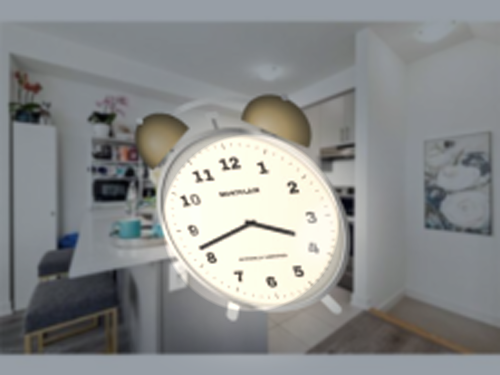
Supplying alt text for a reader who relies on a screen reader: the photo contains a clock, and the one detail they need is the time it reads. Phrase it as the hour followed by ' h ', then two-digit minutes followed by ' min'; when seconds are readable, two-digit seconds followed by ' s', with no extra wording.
3 h 42 min
